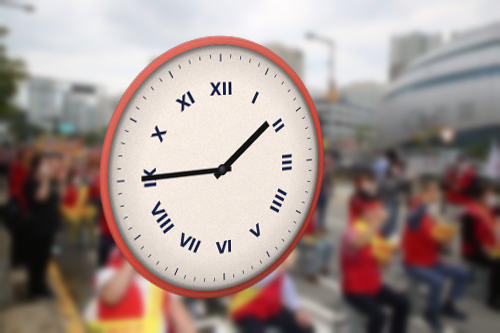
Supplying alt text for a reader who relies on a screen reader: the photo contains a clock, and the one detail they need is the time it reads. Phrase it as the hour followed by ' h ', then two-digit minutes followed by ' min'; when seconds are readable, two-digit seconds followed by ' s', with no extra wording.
1 h 45 min
